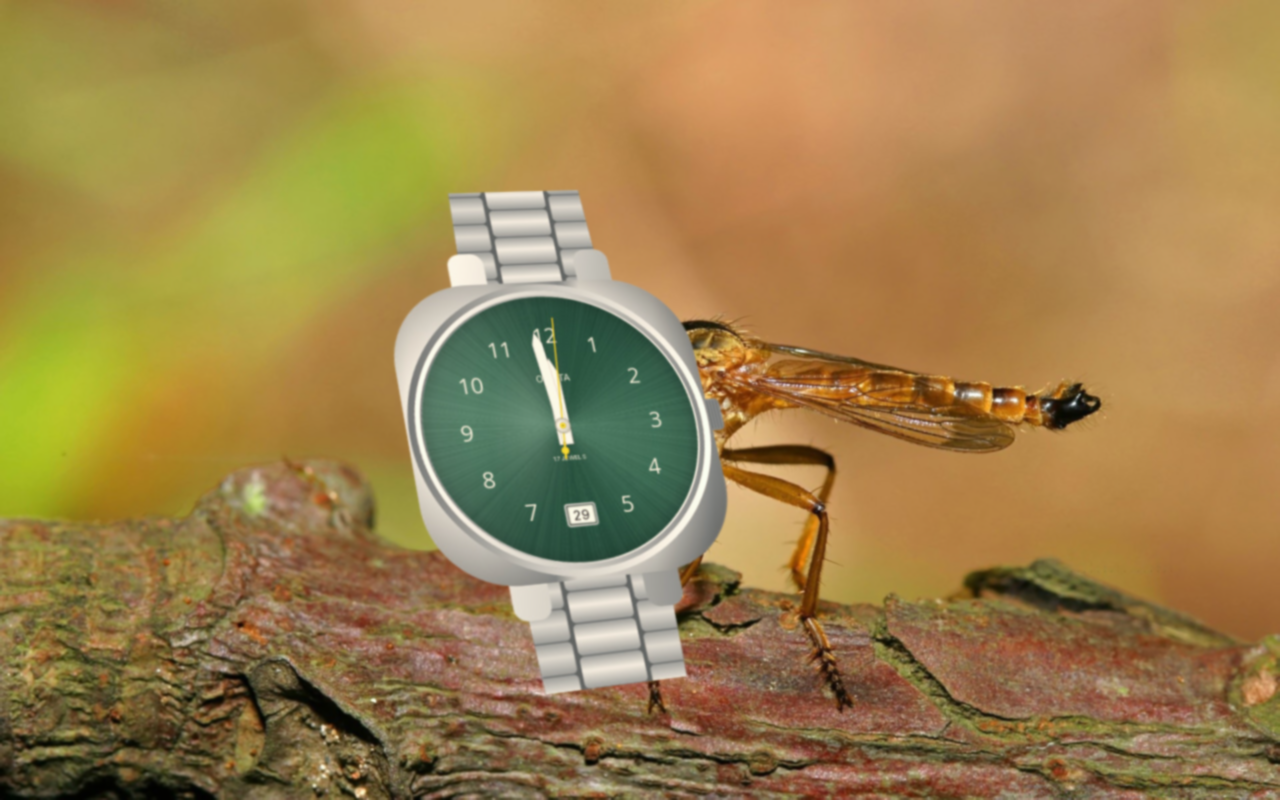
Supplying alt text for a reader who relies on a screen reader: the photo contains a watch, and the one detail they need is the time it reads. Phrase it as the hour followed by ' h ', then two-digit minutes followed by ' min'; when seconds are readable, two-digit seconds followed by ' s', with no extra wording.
11 h 59 min 01 s
